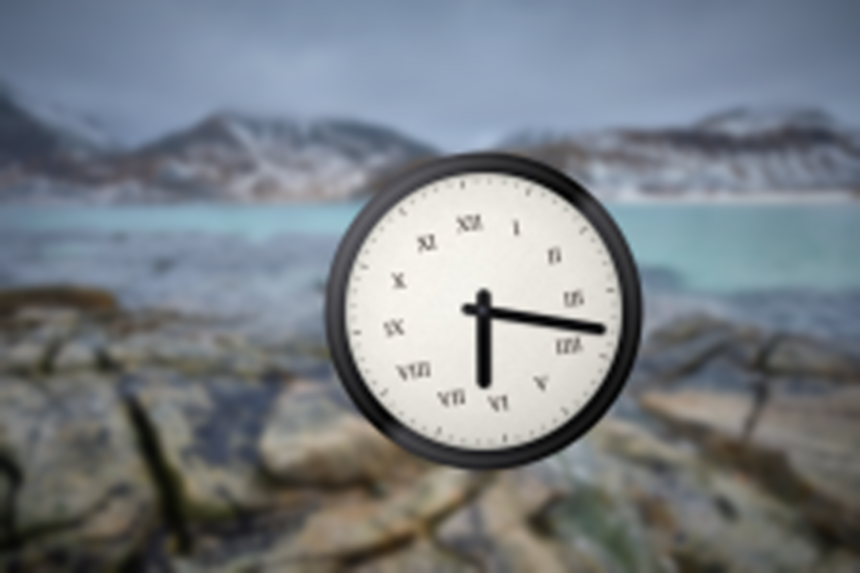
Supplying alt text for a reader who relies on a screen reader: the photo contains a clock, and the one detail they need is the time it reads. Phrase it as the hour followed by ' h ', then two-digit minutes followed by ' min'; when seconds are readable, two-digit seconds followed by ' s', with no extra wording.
6 h 18 min
